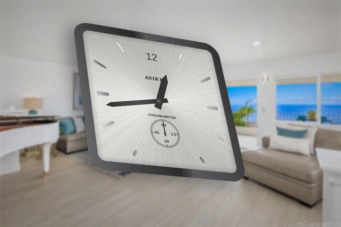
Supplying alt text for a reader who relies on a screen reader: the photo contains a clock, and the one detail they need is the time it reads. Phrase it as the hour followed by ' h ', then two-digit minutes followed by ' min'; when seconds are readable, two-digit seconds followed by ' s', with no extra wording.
12 h 43 min
